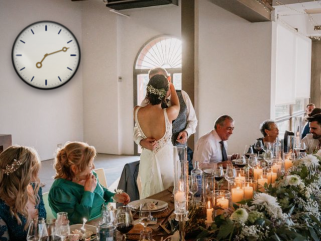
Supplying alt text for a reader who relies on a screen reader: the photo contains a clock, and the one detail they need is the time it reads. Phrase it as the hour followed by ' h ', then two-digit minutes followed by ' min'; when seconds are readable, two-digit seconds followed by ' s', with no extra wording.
7 h 12 min
